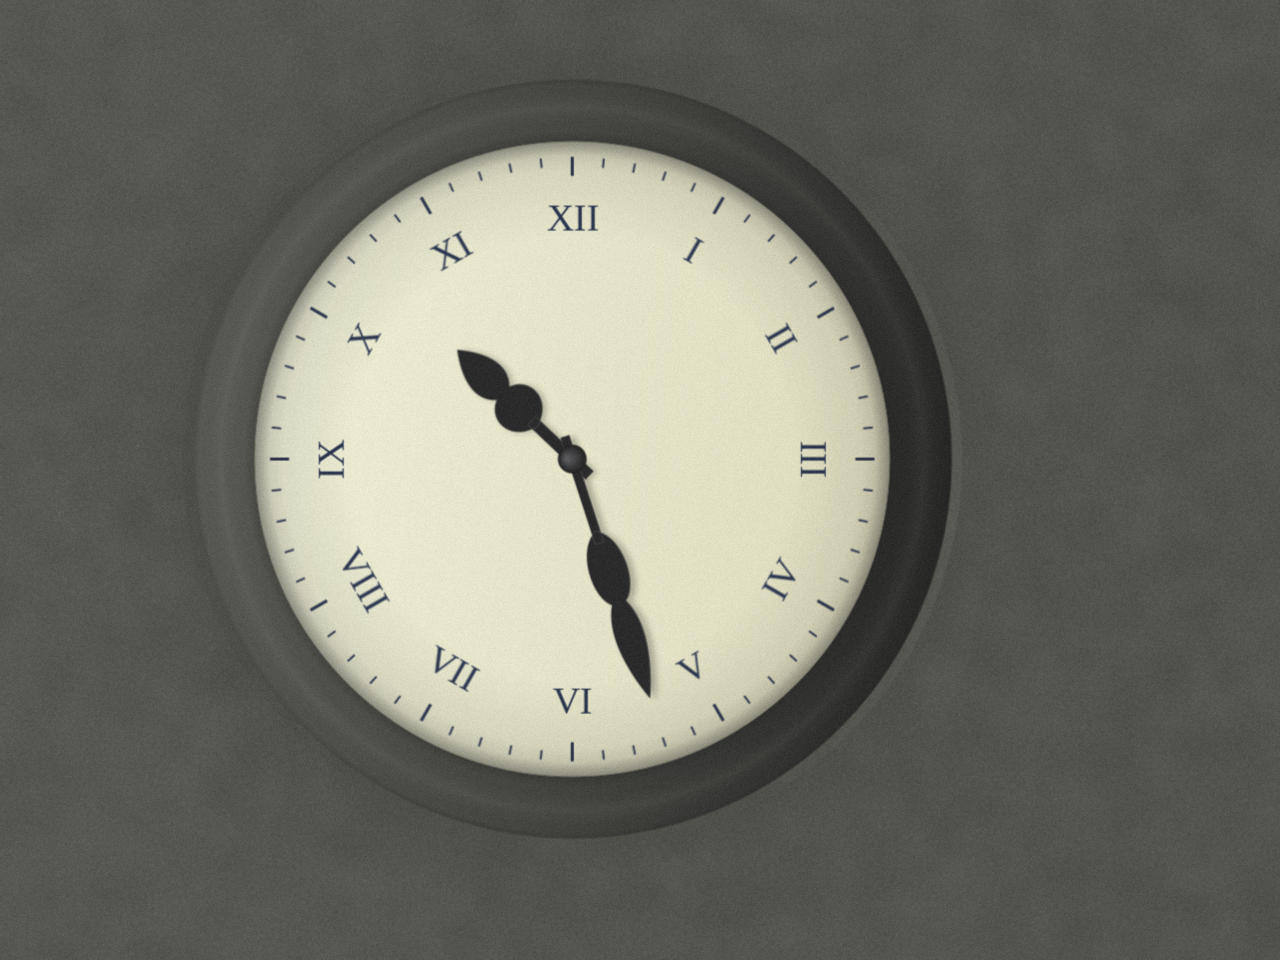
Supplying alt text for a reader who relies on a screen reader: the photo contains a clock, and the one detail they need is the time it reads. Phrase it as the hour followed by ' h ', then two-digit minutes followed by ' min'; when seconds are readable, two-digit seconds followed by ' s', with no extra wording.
10 h 27 min
